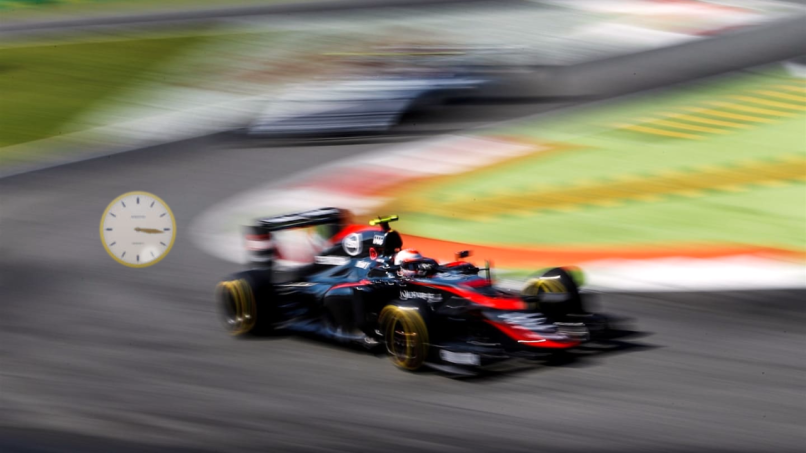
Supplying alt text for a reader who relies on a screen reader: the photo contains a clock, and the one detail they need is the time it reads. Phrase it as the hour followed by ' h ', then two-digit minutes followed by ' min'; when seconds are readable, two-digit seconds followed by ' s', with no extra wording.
3 h 16 min
